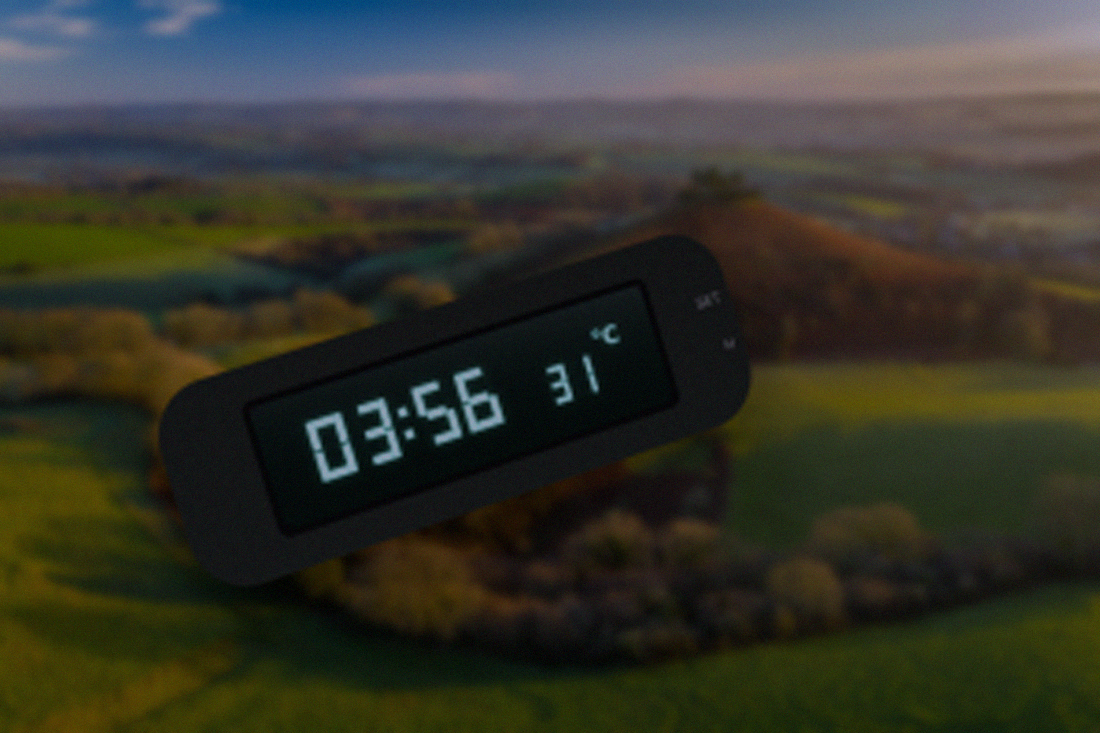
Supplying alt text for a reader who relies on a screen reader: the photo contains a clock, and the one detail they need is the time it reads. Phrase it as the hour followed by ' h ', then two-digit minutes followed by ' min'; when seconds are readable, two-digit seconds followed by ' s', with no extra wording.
3 h 56 min
